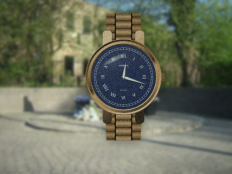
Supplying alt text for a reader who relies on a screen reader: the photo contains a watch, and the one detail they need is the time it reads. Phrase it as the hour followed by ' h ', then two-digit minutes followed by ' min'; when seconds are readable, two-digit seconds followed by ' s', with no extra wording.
12 h 18 min
